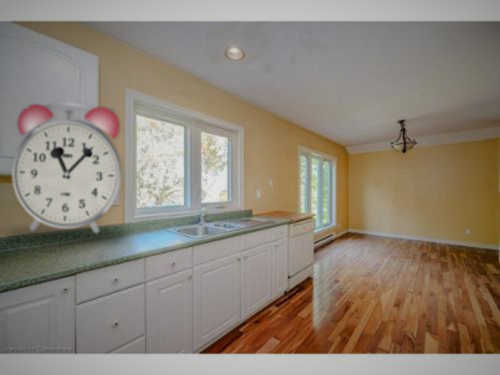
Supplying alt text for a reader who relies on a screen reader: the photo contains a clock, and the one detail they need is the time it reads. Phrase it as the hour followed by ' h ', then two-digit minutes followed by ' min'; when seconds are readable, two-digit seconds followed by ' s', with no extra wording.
11 h 07 min
